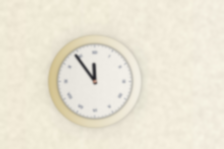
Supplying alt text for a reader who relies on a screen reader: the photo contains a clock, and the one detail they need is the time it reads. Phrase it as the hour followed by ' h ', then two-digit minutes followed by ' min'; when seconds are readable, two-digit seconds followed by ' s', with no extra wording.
11 h 54 min
